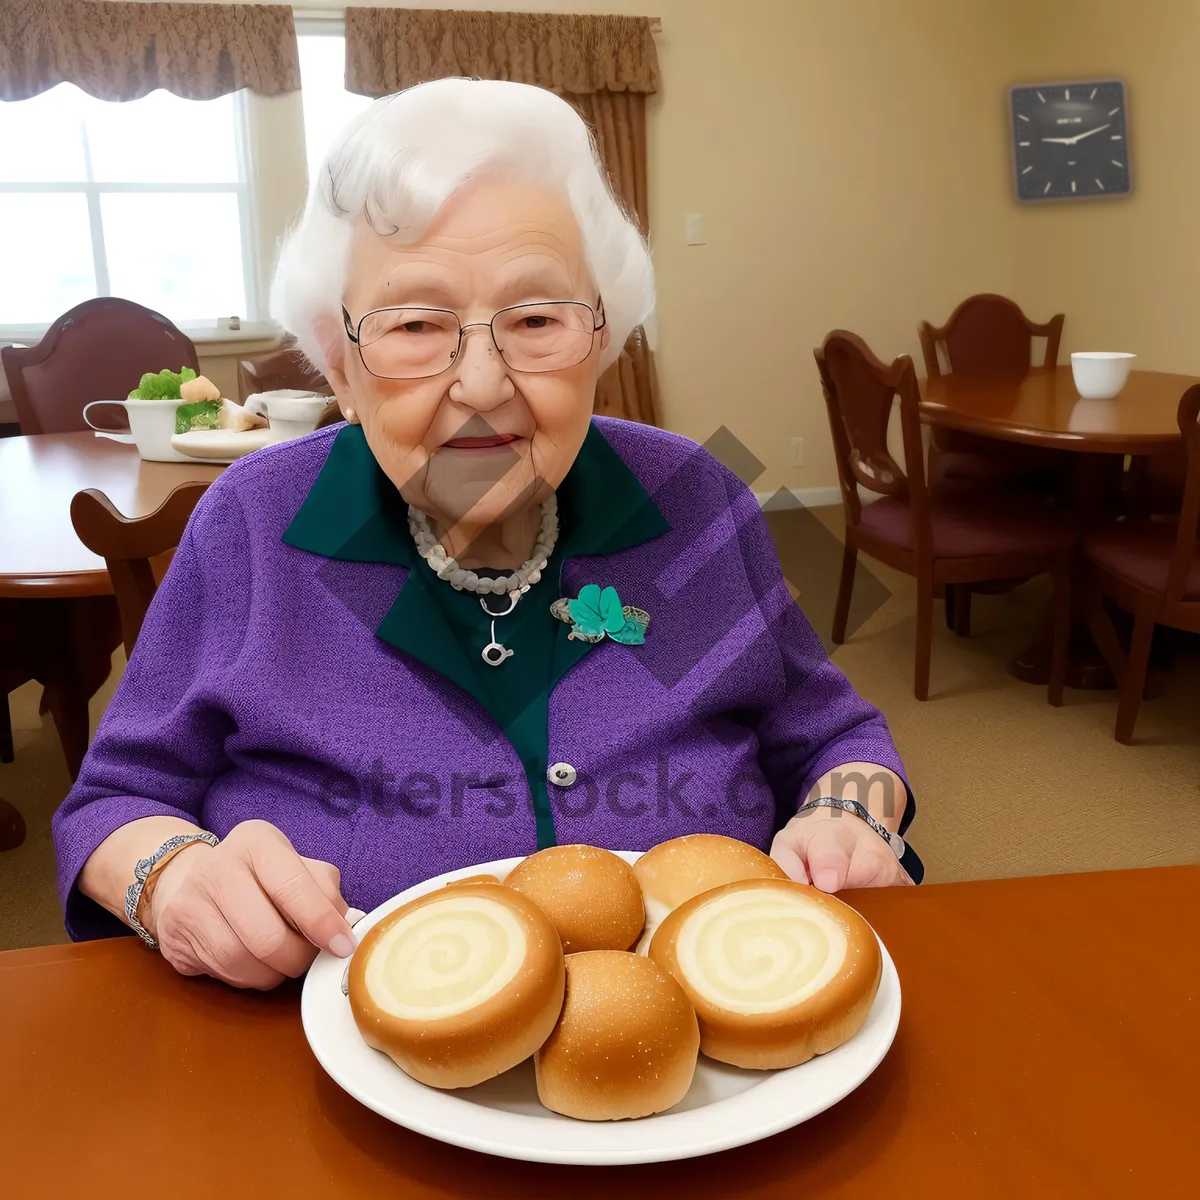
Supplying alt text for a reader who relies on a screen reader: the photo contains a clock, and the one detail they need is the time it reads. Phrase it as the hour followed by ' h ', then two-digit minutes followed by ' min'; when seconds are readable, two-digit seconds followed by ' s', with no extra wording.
9 h 12 min
